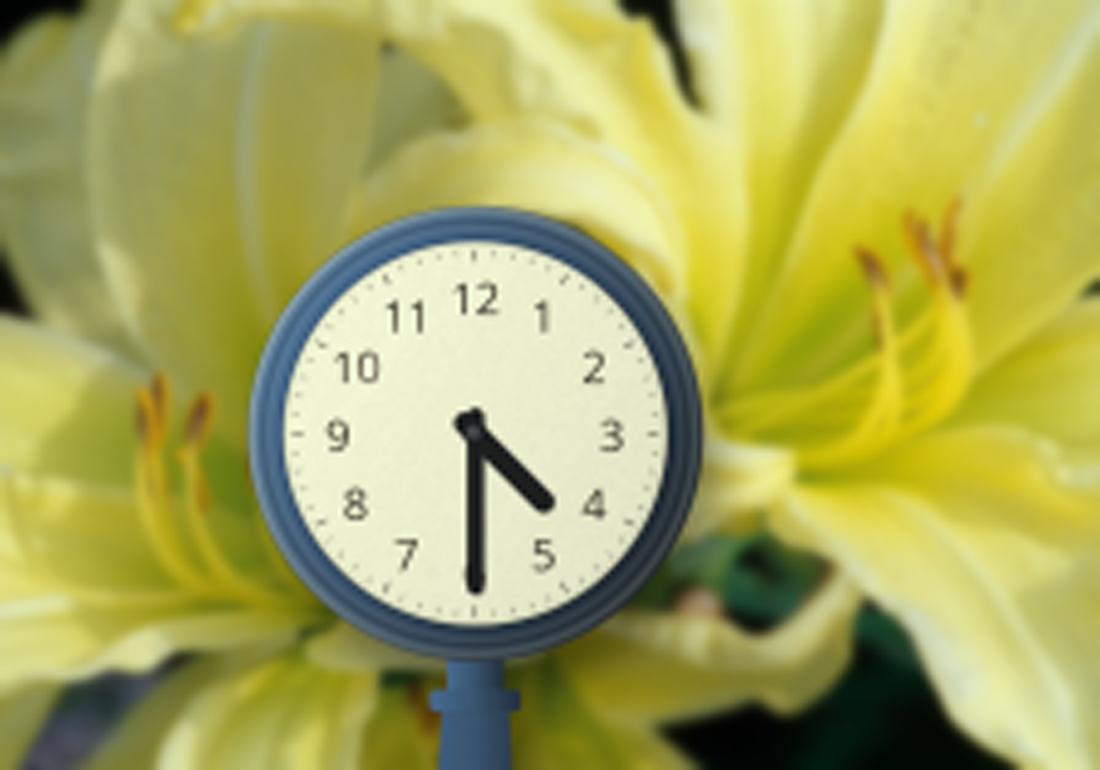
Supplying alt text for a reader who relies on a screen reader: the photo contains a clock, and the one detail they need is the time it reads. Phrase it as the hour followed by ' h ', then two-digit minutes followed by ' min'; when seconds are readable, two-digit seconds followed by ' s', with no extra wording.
4 h 30 min
